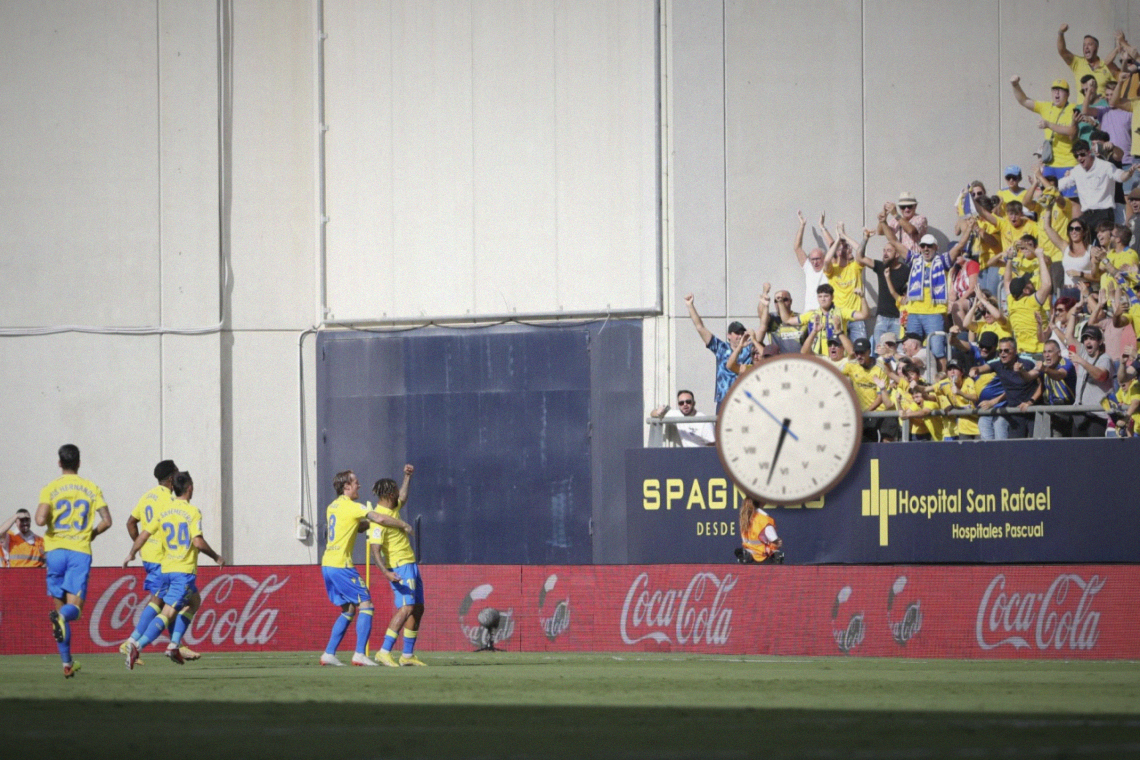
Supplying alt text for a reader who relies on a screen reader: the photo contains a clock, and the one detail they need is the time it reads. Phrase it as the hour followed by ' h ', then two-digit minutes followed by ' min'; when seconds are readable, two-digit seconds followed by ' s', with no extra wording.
6 h 32 min 52 s
